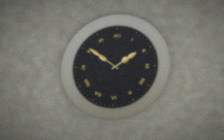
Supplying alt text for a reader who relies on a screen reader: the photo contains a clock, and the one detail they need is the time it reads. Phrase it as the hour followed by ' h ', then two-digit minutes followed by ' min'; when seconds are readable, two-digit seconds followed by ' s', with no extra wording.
1 h 51 min
